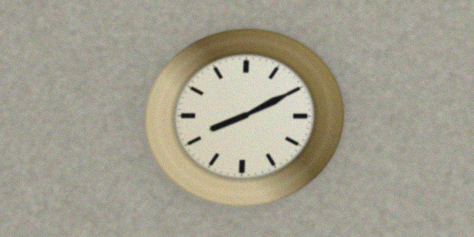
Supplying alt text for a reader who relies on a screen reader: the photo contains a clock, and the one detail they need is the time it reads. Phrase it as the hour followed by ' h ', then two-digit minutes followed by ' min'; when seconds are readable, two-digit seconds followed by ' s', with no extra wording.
8 h 10 min
